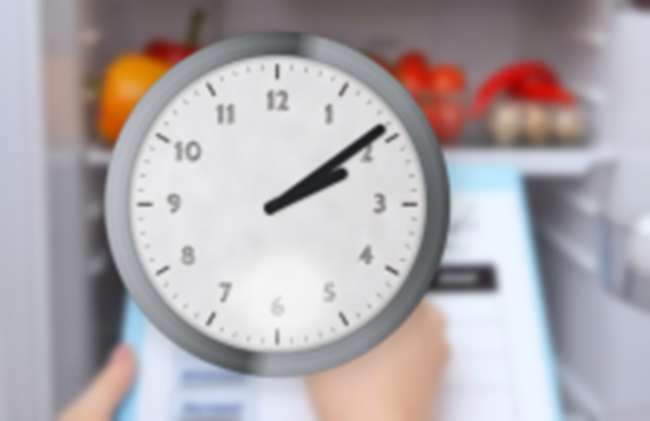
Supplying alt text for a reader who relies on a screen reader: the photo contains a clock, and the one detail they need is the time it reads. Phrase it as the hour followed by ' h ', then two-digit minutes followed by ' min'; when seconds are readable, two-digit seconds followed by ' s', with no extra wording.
2 h 09 min
